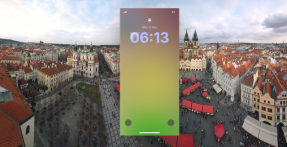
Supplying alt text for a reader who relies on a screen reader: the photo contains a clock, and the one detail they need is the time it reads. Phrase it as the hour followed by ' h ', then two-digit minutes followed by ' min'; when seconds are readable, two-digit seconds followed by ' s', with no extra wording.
6 h 13 min
